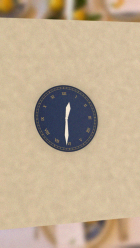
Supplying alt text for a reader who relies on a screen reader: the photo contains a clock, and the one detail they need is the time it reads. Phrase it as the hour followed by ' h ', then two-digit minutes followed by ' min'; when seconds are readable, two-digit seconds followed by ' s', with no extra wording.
12 h 31 min
